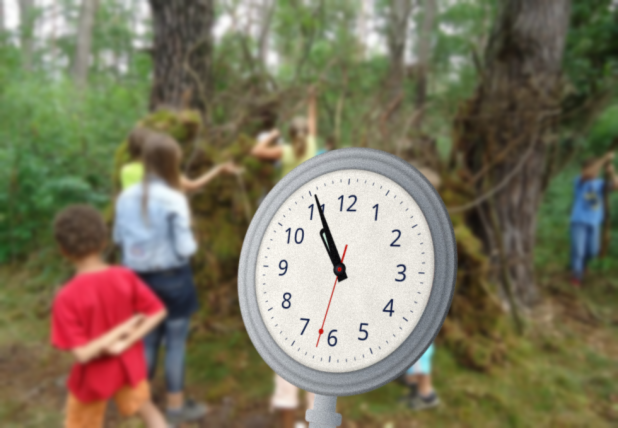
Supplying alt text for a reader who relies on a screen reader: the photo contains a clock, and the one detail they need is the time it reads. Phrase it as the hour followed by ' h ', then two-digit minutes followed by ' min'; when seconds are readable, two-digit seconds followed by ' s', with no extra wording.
10 h 55 min 32 s
